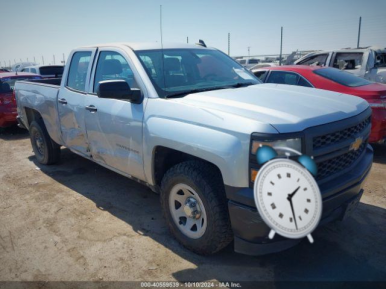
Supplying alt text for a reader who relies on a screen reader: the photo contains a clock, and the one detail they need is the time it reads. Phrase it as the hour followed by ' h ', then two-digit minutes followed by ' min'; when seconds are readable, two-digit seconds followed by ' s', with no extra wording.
1 h 28 min
